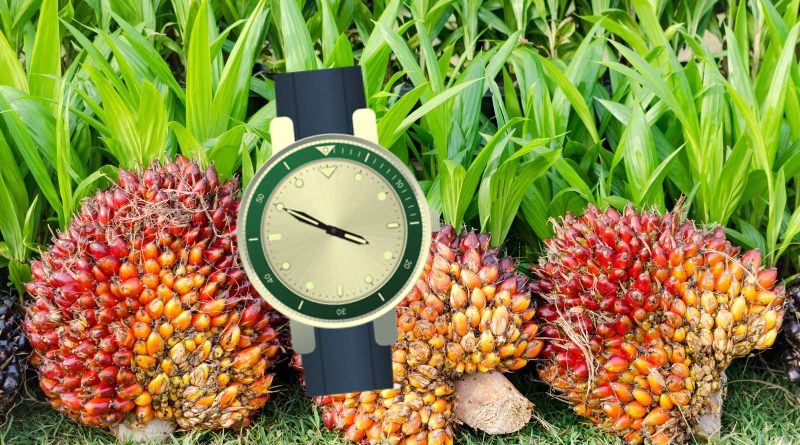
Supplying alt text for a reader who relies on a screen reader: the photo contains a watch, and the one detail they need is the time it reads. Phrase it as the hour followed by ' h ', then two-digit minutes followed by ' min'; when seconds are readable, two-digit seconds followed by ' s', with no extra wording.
3 h 50 min
